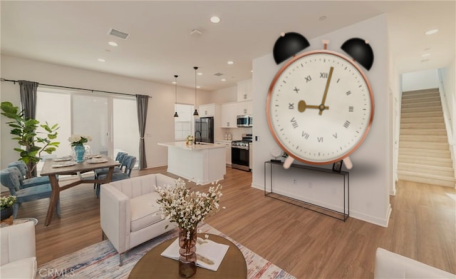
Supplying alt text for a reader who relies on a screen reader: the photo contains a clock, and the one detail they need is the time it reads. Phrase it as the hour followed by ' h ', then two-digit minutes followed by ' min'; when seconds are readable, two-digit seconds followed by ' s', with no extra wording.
9 h 02 min
